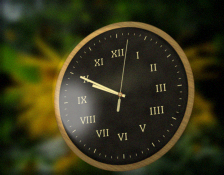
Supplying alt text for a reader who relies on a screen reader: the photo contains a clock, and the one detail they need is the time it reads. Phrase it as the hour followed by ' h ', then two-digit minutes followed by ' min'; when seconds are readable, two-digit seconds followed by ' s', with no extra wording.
9 h 50 min 02 s
